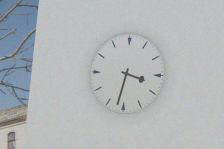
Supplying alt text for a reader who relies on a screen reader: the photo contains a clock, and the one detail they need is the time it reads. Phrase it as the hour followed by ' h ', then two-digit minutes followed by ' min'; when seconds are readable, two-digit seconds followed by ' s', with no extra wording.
3 h 32 min
